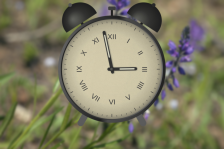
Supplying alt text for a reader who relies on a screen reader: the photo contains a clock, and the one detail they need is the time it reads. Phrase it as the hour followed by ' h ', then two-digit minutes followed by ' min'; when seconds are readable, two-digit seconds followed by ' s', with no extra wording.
2 h 58 min
